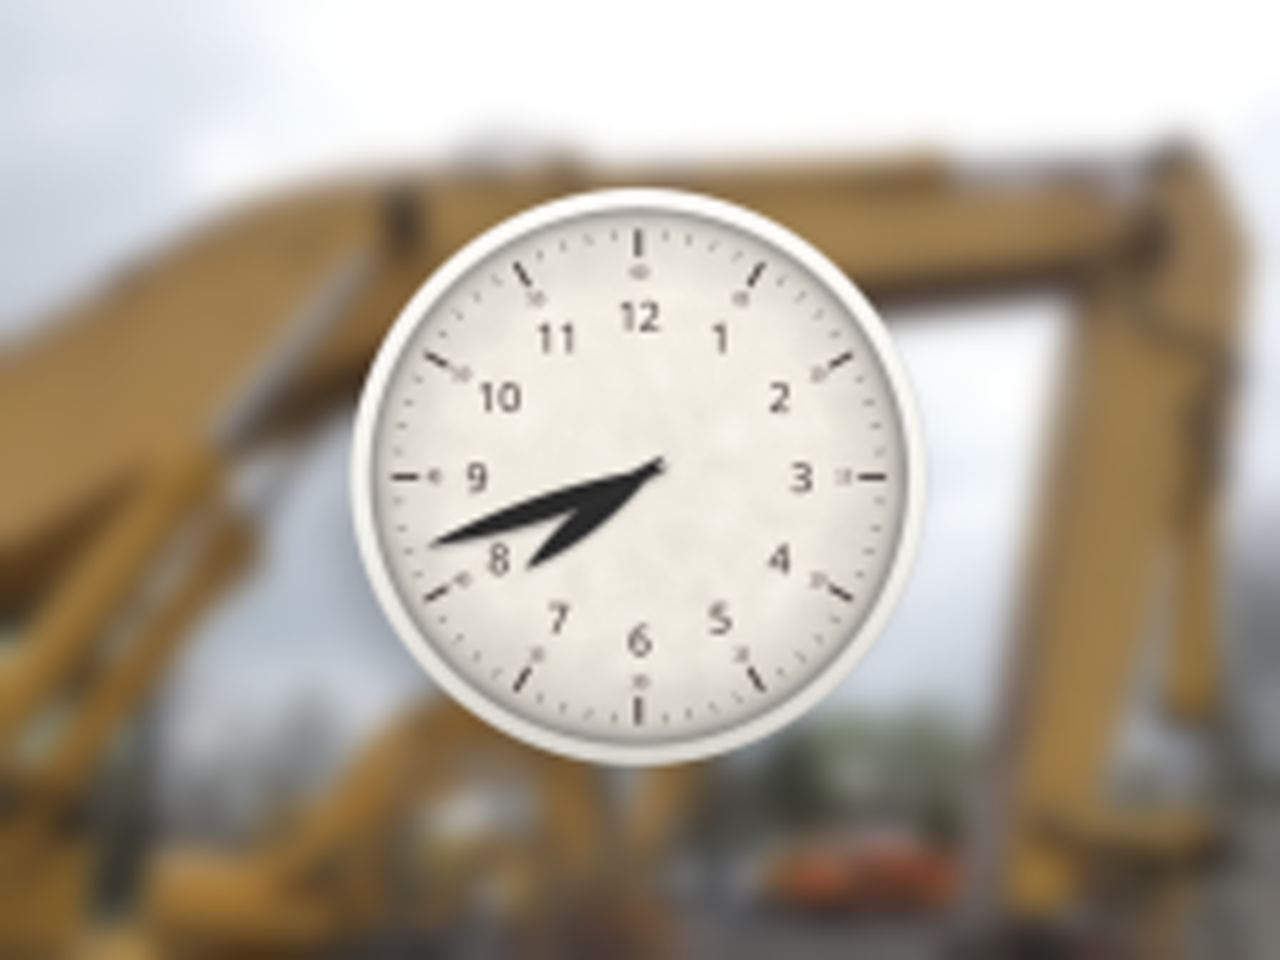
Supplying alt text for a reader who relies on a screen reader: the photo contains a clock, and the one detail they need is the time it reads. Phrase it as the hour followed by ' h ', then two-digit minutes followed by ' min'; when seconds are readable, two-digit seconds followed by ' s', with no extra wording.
7 h 42 min
